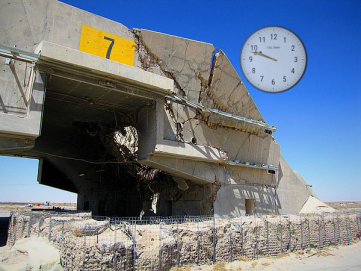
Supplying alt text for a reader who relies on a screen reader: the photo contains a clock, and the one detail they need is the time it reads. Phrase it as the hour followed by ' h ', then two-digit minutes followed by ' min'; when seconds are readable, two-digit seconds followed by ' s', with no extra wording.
9 h 48 min
